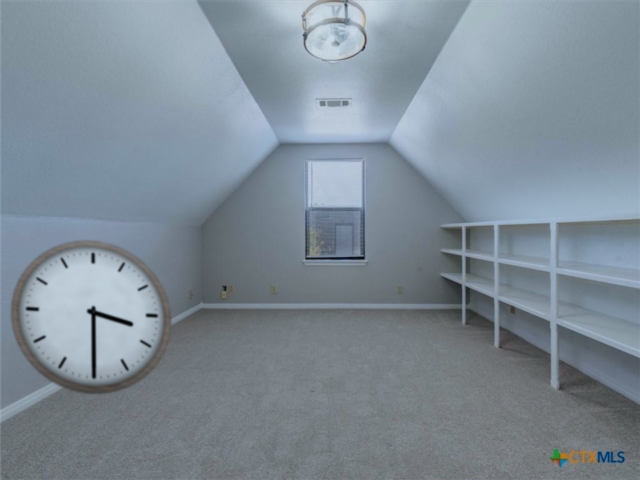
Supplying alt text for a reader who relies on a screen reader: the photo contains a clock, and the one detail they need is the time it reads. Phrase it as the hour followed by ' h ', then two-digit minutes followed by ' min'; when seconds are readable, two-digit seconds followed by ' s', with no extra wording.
3 h 30 min
